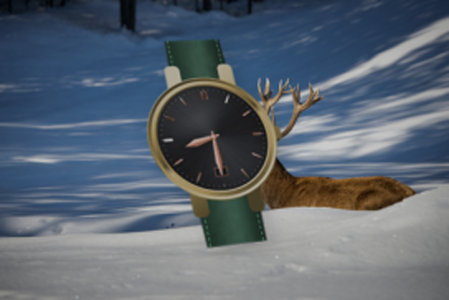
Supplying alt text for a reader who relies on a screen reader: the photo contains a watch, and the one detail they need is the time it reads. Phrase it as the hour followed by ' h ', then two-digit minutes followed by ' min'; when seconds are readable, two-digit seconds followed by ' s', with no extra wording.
8 h 30 min
